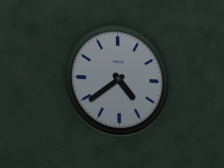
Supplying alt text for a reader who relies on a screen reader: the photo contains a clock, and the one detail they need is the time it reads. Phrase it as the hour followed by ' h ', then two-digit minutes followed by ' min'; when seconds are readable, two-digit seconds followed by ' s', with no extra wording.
4 h 39 min
